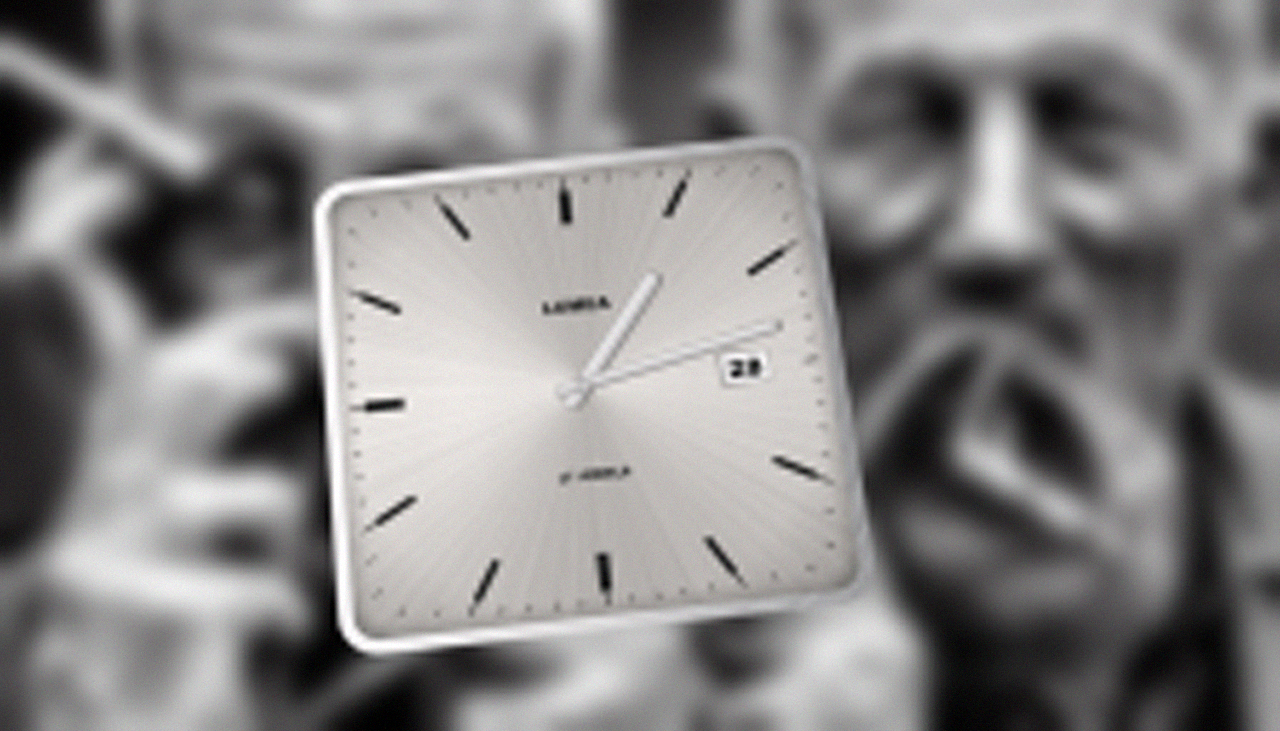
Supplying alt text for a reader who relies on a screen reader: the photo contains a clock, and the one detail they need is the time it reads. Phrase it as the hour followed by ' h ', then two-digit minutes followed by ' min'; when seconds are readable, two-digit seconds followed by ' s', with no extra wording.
1 h 13 min
